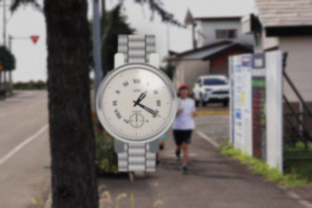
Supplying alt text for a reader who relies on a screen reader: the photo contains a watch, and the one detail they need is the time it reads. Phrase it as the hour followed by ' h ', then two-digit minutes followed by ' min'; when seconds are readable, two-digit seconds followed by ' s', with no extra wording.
1 h 20 min
